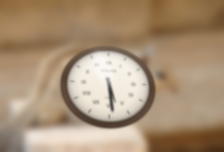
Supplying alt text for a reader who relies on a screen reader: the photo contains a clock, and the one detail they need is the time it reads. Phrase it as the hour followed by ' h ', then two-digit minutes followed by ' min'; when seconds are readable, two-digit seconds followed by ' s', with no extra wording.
5 h 29 min
